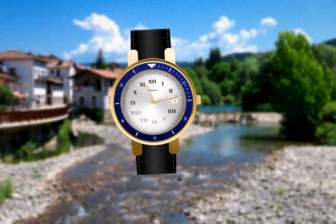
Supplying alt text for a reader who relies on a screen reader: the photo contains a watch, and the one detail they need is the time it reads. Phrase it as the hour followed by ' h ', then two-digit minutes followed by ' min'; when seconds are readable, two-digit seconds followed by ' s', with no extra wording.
11 h 13 min
